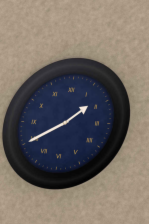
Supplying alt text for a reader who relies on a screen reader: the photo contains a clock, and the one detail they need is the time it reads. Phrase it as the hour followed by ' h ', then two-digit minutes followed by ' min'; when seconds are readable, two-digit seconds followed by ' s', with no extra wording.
1 h 40 min
